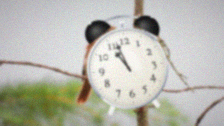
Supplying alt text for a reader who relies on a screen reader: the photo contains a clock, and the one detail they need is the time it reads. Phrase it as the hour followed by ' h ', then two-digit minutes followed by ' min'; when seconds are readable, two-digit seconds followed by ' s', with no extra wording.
10 h 57 min
